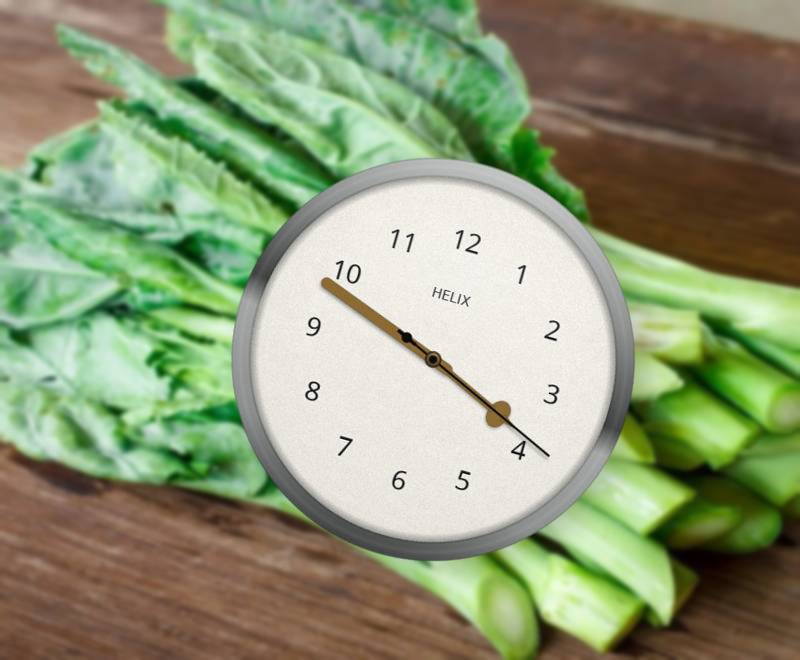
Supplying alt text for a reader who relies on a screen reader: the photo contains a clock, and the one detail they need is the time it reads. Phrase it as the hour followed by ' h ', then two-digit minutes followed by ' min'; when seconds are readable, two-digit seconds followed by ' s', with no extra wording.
3 h 48 min 19 s
